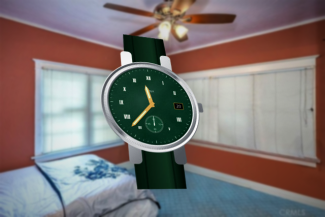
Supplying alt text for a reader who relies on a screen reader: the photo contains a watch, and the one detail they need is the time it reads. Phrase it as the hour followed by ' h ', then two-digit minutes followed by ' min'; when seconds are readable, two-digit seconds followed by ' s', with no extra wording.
11 h 37 min
